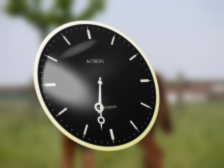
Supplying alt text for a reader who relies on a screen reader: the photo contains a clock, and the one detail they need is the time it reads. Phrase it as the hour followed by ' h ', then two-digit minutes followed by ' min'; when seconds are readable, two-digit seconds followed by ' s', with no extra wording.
6 h 32 min
